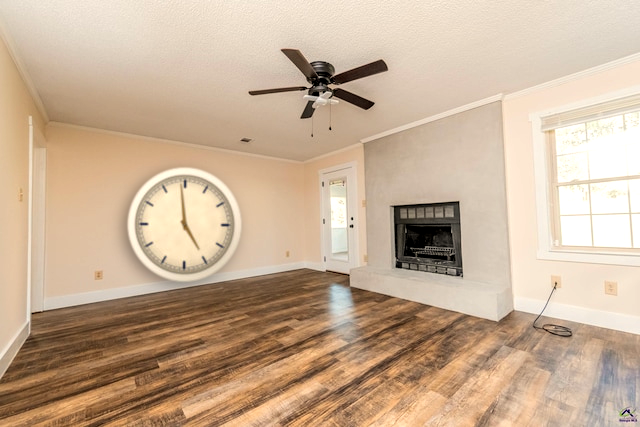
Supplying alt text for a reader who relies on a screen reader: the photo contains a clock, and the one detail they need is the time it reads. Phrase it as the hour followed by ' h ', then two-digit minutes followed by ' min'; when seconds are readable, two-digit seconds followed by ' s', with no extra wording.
4 h 59 min
